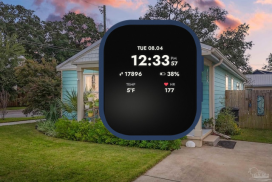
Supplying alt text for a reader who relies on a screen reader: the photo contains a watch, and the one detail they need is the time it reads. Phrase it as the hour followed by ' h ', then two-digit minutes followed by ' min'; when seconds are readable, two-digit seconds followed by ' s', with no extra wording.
12 h 33 min
